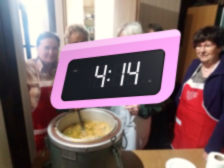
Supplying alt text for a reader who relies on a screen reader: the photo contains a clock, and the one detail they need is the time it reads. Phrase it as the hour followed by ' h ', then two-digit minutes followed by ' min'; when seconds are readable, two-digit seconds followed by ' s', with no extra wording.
4 h 14 min
